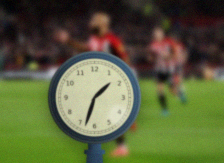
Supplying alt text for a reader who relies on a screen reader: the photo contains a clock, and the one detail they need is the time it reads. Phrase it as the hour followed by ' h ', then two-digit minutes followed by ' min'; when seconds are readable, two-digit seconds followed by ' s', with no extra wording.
1 h 33 min
